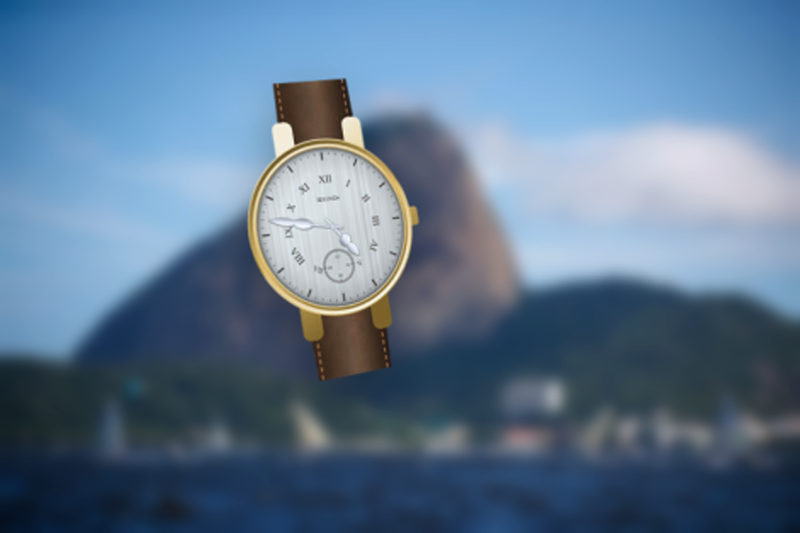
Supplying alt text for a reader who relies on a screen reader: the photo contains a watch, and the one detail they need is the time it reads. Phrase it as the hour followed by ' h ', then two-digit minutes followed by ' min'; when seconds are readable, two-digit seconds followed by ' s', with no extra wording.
4 h 47 min
